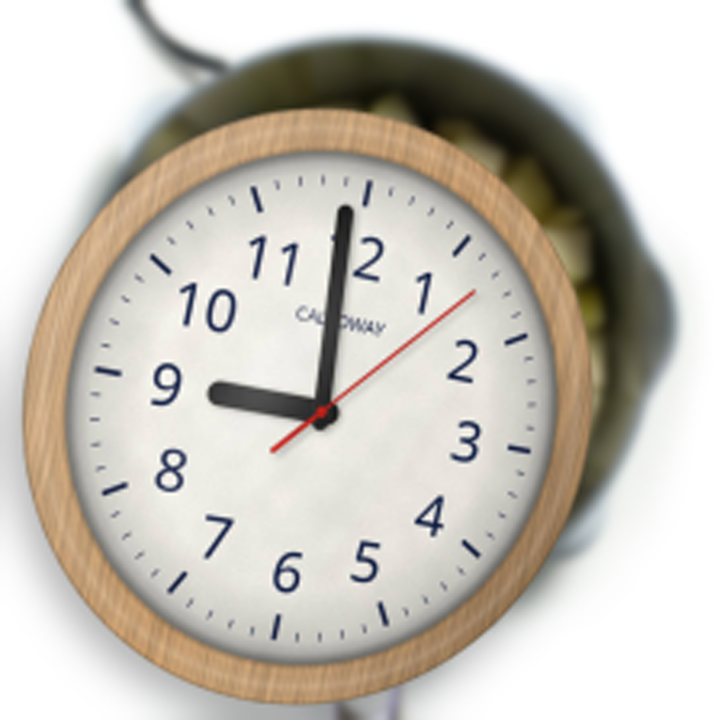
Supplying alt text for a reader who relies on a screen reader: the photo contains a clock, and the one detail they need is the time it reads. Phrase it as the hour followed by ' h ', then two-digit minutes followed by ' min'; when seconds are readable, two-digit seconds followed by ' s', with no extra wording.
8 h 59 min 07 s
